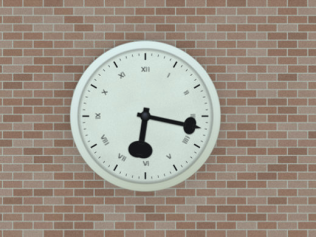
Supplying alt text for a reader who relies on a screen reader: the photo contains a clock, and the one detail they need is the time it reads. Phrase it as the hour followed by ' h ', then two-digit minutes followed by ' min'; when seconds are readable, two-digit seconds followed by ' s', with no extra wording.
6 h 17 min
